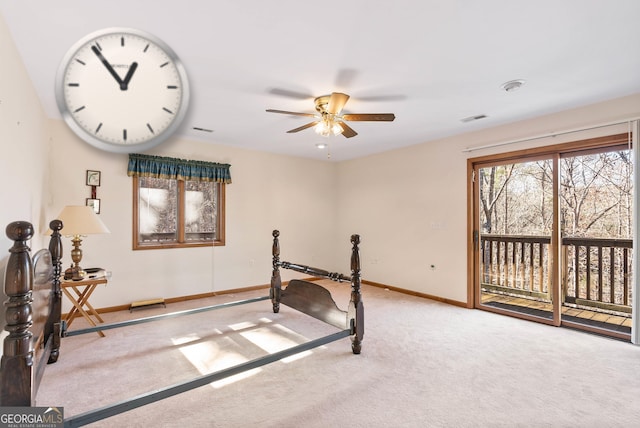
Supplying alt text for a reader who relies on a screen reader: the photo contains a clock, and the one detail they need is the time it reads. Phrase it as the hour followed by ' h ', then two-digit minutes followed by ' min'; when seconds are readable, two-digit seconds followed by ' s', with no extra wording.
12 h 54 min
